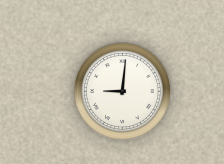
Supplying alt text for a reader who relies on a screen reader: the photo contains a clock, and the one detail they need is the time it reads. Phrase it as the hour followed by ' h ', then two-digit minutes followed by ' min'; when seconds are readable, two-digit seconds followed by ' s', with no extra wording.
9 h 01 min
